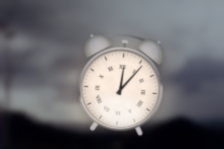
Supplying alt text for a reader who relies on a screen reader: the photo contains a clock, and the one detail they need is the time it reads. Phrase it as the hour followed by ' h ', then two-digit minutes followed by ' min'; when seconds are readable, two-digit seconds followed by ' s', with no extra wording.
12 h 06 min
